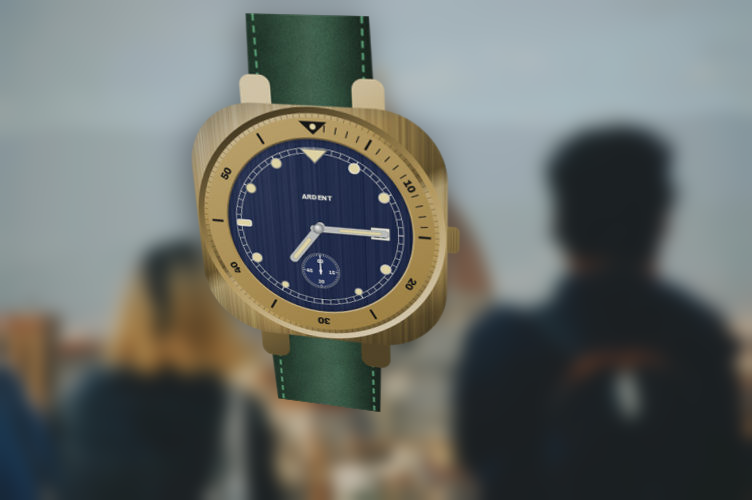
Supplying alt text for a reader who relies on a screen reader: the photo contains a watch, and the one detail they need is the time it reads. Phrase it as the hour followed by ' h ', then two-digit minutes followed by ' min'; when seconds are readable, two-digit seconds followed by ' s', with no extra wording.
7 h 15 min
